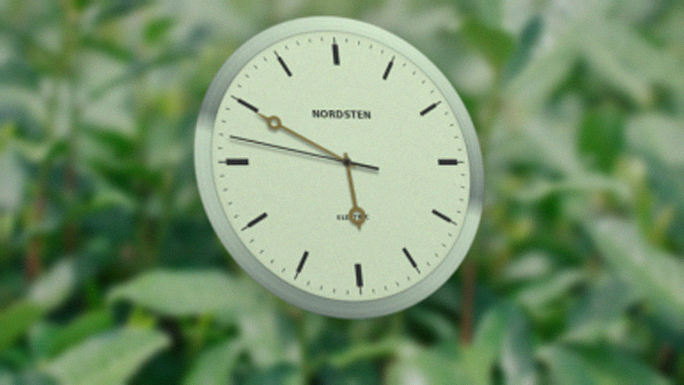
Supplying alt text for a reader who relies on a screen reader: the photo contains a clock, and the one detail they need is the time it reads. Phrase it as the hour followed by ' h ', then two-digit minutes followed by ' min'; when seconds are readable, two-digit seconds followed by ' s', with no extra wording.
5 h 49 min 47 s
